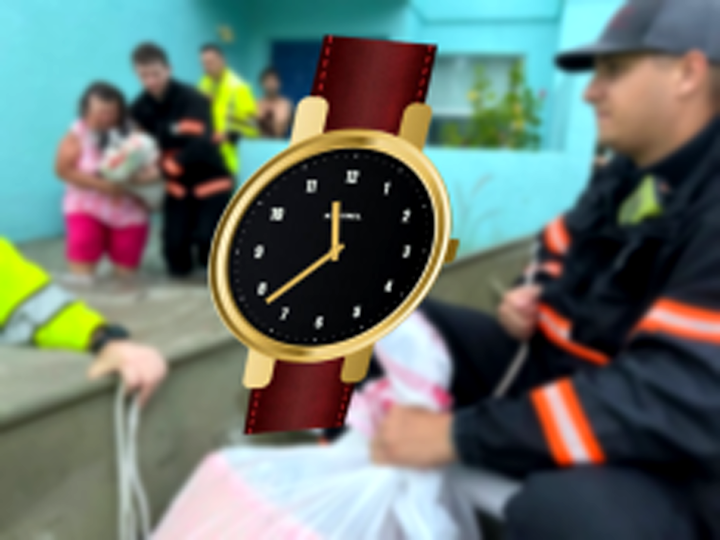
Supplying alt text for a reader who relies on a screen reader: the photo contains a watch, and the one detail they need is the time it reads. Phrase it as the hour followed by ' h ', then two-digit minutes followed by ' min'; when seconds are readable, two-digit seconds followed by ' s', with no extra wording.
11 h 38 min
